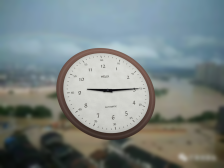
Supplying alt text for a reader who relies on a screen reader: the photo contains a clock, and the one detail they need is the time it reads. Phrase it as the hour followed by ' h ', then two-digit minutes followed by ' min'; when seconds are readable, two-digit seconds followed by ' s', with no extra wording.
9 h 15 min
